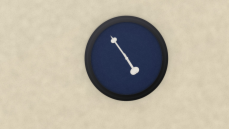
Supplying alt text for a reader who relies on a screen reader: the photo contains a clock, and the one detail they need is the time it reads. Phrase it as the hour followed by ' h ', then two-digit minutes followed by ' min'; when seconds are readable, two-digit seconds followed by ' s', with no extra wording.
4 h 54 min
